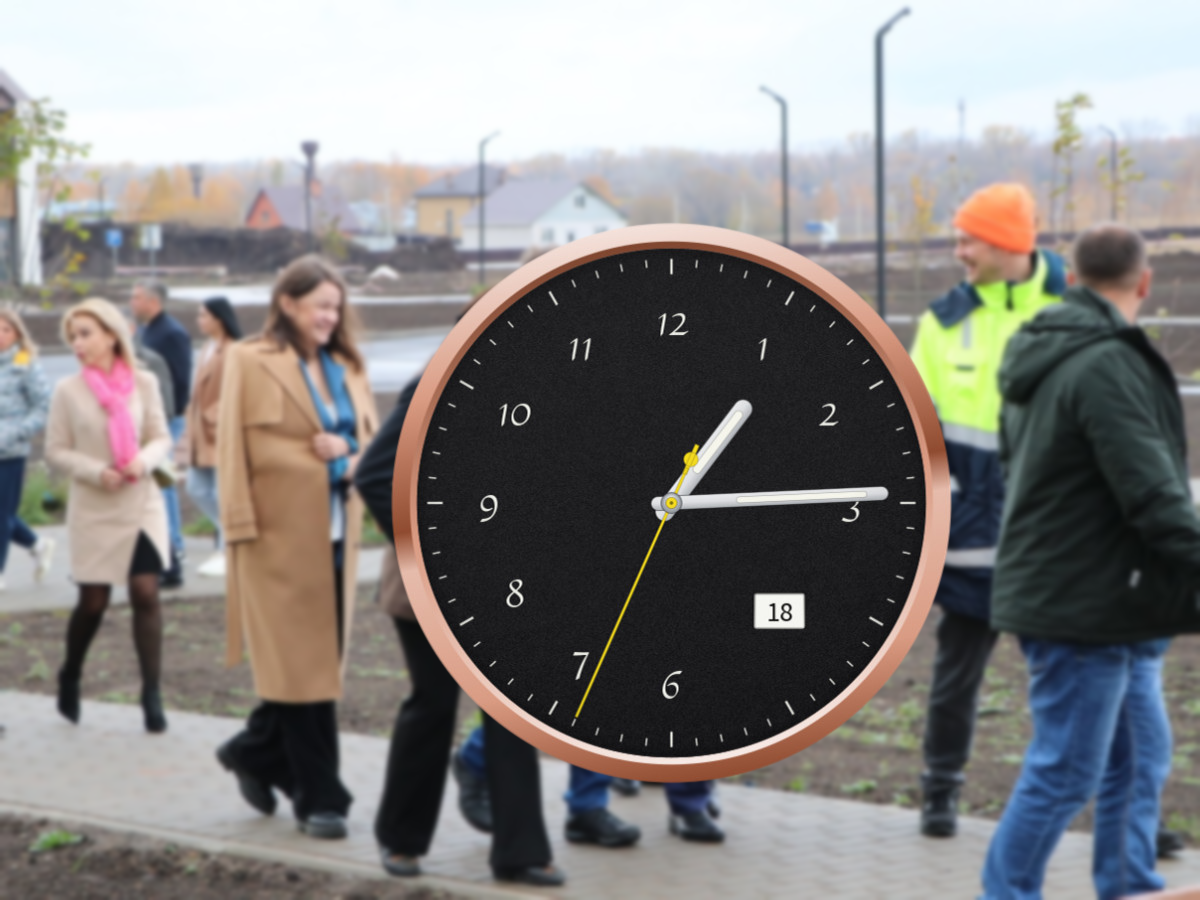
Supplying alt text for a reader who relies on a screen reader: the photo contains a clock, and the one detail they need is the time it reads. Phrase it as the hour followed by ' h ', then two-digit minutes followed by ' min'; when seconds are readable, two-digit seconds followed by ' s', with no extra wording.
1 h 14 min 34 s
